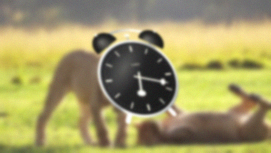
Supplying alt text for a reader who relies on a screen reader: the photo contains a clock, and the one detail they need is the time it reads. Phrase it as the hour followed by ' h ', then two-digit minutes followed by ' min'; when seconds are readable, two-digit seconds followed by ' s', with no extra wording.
6 h 18 min
